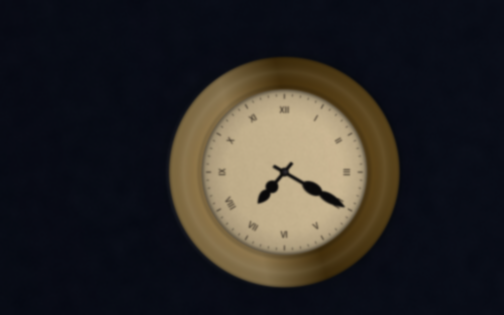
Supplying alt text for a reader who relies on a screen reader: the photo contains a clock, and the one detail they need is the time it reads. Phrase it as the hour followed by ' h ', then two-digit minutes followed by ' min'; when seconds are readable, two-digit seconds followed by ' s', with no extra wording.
7 h 20 min
